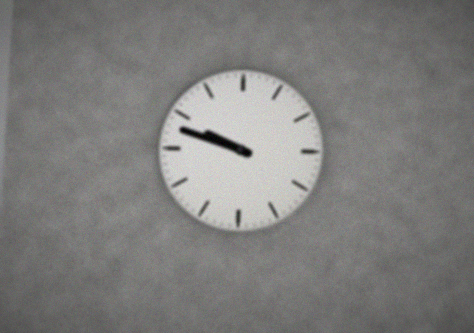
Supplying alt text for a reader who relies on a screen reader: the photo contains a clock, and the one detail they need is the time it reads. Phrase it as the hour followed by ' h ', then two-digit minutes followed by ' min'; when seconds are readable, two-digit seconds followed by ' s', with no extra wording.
9 h 48 min
